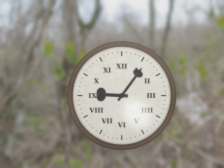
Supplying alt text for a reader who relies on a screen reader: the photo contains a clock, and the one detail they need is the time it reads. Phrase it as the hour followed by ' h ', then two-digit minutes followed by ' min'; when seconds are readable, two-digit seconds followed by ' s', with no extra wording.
9 h 06 min
